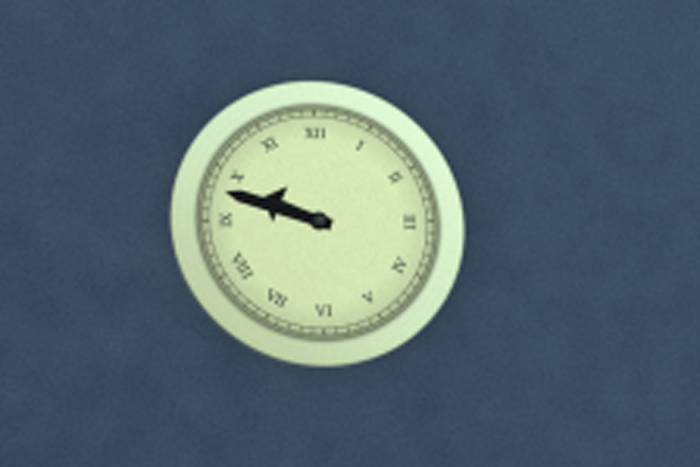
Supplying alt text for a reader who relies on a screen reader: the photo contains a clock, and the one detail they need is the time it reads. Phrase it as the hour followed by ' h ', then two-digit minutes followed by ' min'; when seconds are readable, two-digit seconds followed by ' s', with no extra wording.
9 h 48 min
